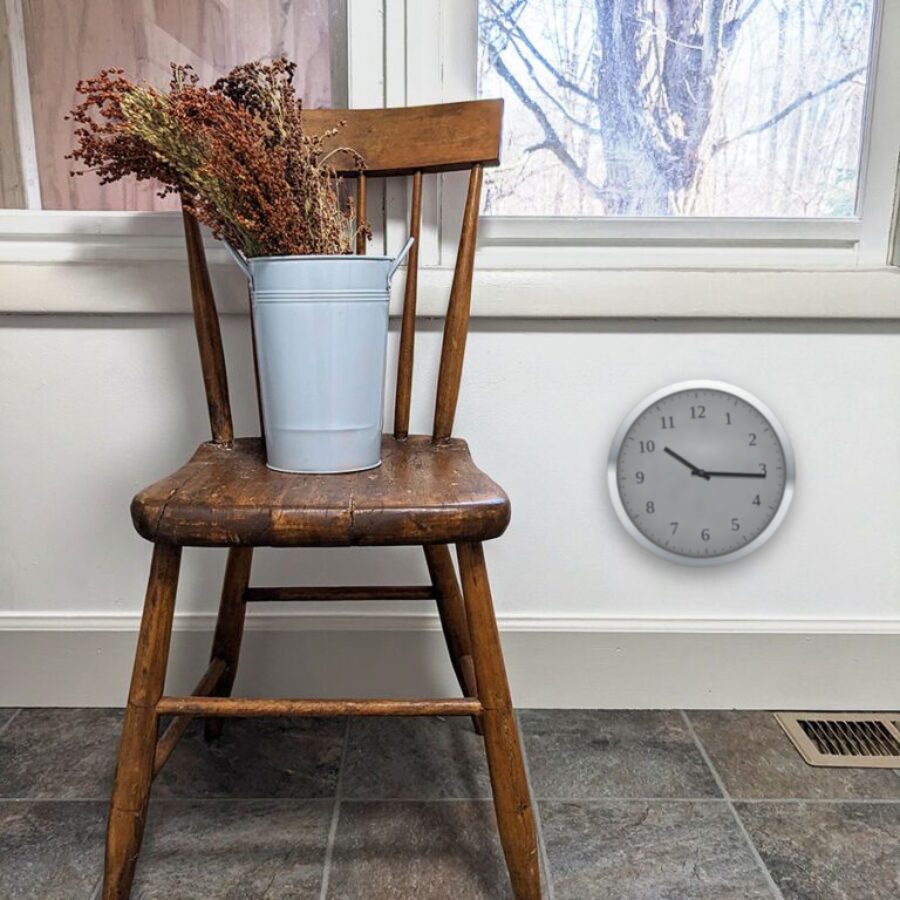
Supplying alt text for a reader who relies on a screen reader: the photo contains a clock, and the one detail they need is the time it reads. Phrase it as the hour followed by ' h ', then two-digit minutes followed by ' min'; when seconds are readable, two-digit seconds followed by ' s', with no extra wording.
10 h 16 min
